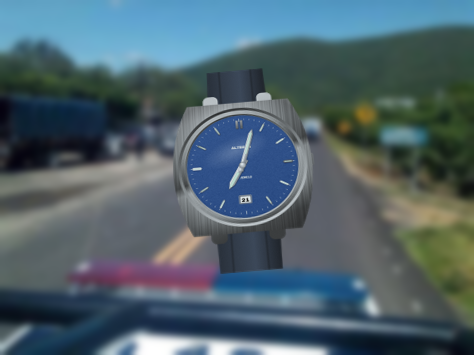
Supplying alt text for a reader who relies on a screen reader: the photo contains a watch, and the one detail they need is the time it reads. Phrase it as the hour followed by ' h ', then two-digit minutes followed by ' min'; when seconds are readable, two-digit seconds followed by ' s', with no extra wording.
7 h 03 min
